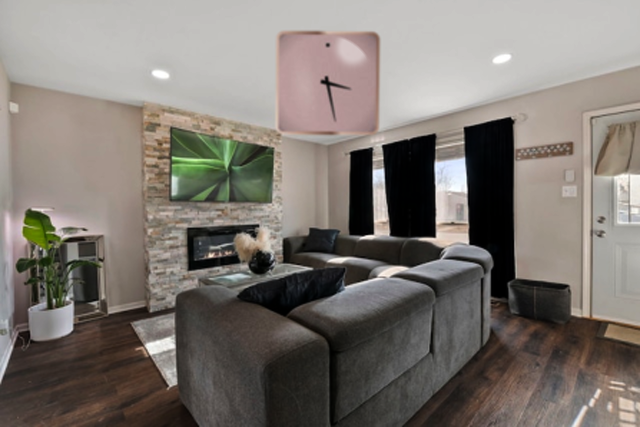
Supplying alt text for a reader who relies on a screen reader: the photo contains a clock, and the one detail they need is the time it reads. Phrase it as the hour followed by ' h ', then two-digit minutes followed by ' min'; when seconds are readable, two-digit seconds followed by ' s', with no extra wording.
3 h 28 min
